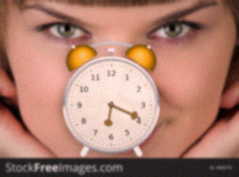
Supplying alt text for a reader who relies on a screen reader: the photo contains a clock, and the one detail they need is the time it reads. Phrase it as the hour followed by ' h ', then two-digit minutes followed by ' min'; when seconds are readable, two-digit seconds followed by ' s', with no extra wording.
6 h 19 min
